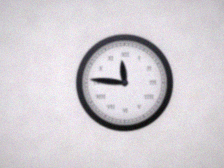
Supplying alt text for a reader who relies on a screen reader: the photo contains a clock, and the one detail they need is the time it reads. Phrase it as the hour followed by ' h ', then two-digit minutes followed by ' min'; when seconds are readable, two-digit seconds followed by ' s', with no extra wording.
11 h 46 min
